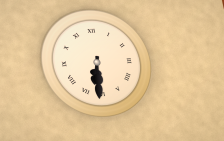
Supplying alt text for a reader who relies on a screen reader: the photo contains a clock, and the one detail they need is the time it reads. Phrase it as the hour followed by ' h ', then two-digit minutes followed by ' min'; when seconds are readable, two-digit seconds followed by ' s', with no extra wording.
6 h 31 min
